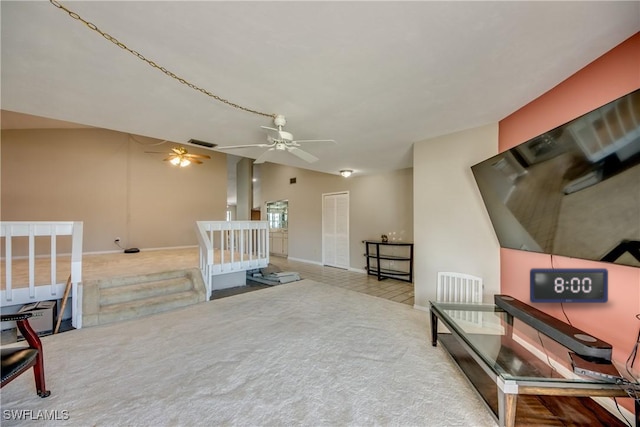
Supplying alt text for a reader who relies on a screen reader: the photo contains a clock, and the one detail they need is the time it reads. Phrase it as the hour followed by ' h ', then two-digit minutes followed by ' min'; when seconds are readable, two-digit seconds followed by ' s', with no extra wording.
8 h 00 min
